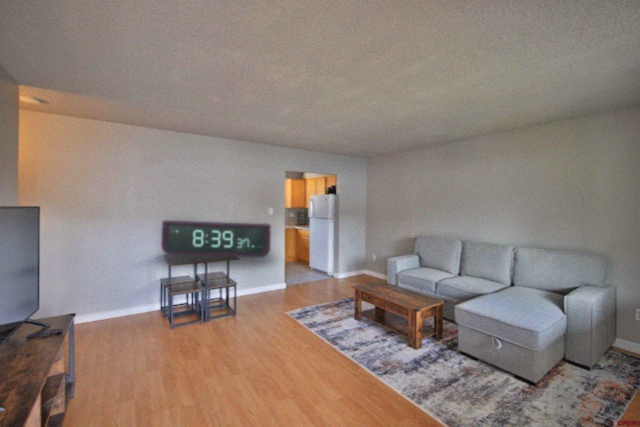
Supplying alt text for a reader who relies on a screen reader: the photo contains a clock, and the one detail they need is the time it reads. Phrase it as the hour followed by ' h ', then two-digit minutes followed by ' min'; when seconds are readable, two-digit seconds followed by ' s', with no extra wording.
8 h 39 min
